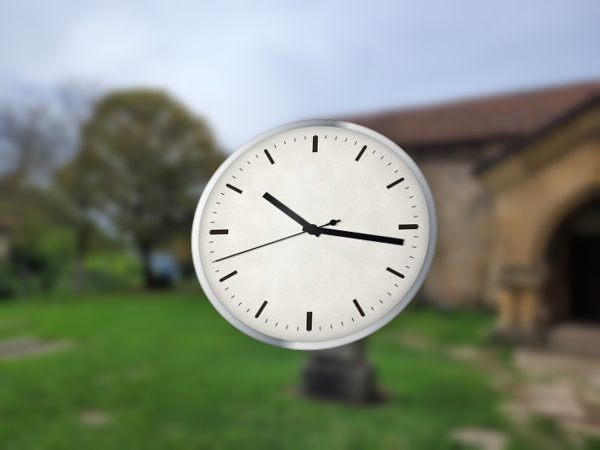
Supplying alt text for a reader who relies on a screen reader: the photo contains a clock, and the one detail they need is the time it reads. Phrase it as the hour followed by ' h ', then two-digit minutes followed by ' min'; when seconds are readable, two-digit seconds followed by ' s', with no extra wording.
10 h 16 min 42 s
